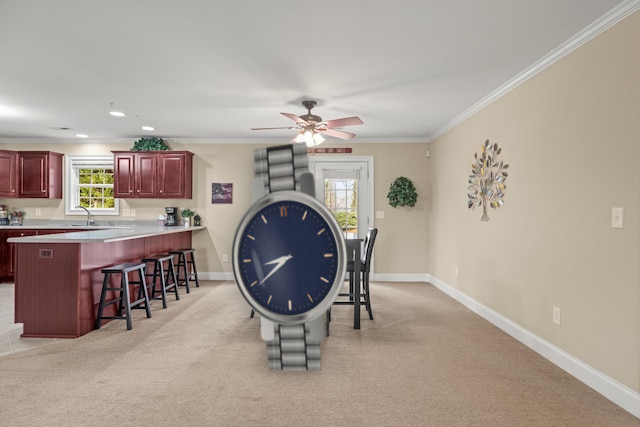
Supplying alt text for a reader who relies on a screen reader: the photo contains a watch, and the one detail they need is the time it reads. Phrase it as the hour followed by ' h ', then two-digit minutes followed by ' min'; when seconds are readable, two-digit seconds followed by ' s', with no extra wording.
8 h 39 min
